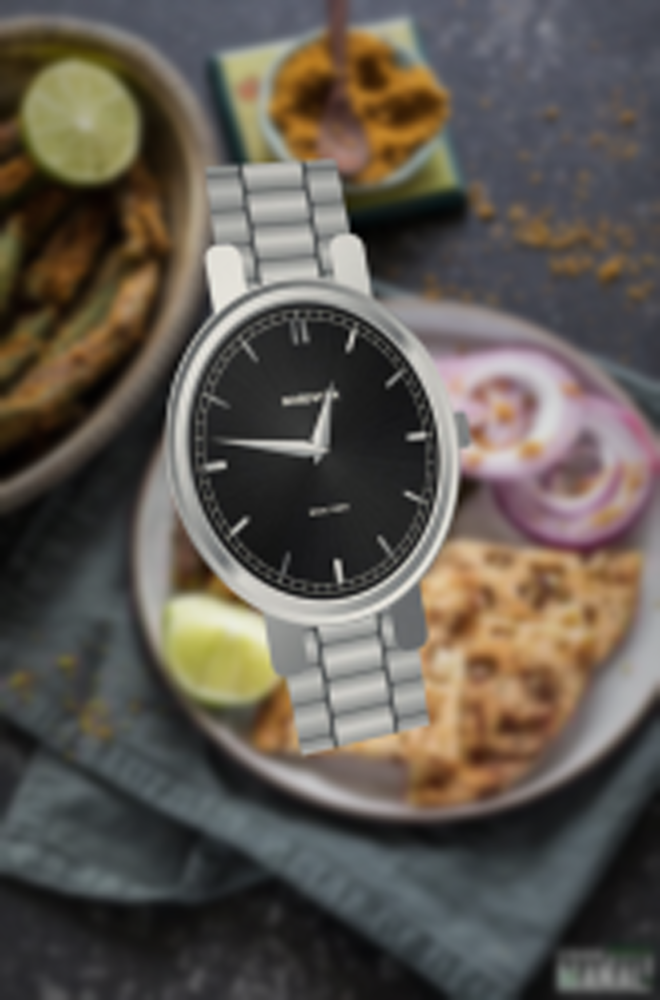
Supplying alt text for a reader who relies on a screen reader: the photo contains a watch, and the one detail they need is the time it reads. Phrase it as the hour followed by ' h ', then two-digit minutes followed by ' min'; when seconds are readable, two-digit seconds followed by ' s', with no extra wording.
12 h 47 min
